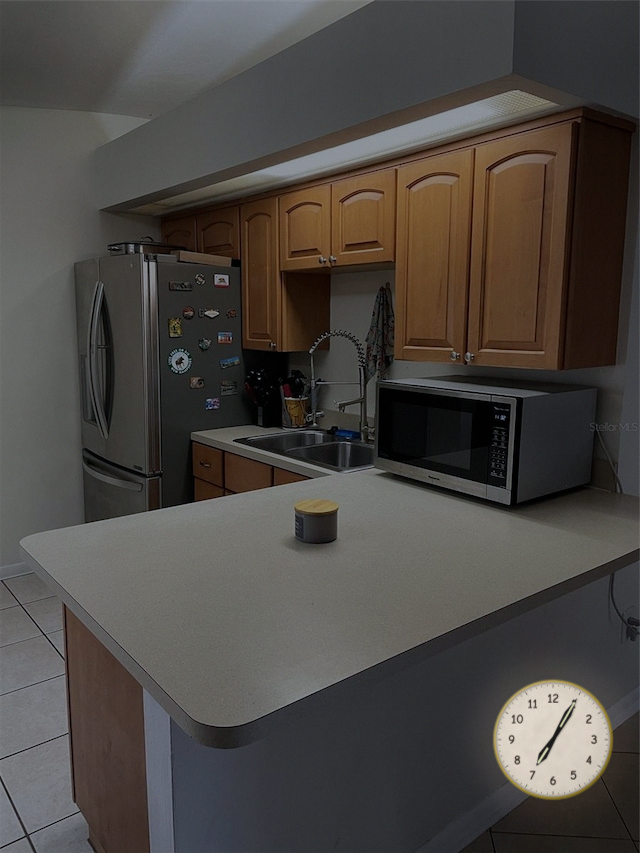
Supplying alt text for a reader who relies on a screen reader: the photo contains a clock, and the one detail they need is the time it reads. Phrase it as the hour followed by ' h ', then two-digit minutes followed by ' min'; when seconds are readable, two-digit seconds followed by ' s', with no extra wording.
7 h 05 min
